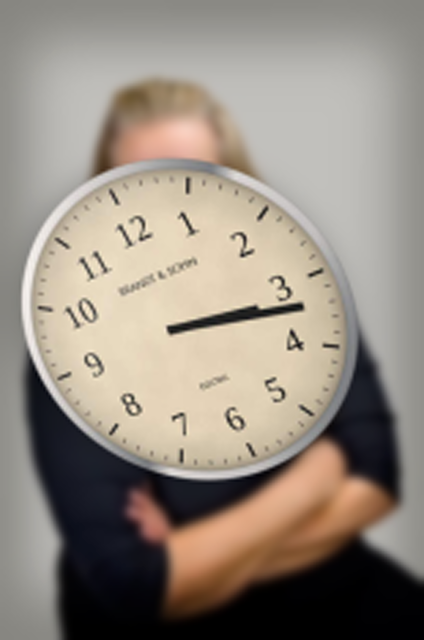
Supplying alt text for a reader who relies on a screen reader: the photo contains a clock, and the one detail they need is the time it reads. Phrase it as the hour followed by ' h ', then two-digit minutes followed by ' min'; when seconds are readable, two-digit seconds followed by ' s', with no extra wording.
3 h 17 min
